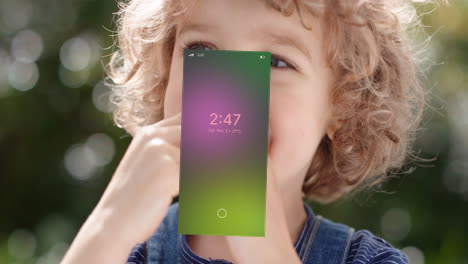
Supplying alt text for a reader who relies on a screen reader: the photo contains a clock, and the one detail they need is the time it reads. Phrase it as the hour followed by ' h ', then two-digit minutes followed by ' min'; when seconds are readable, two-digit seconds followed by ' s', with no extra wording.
2 h 47 min
